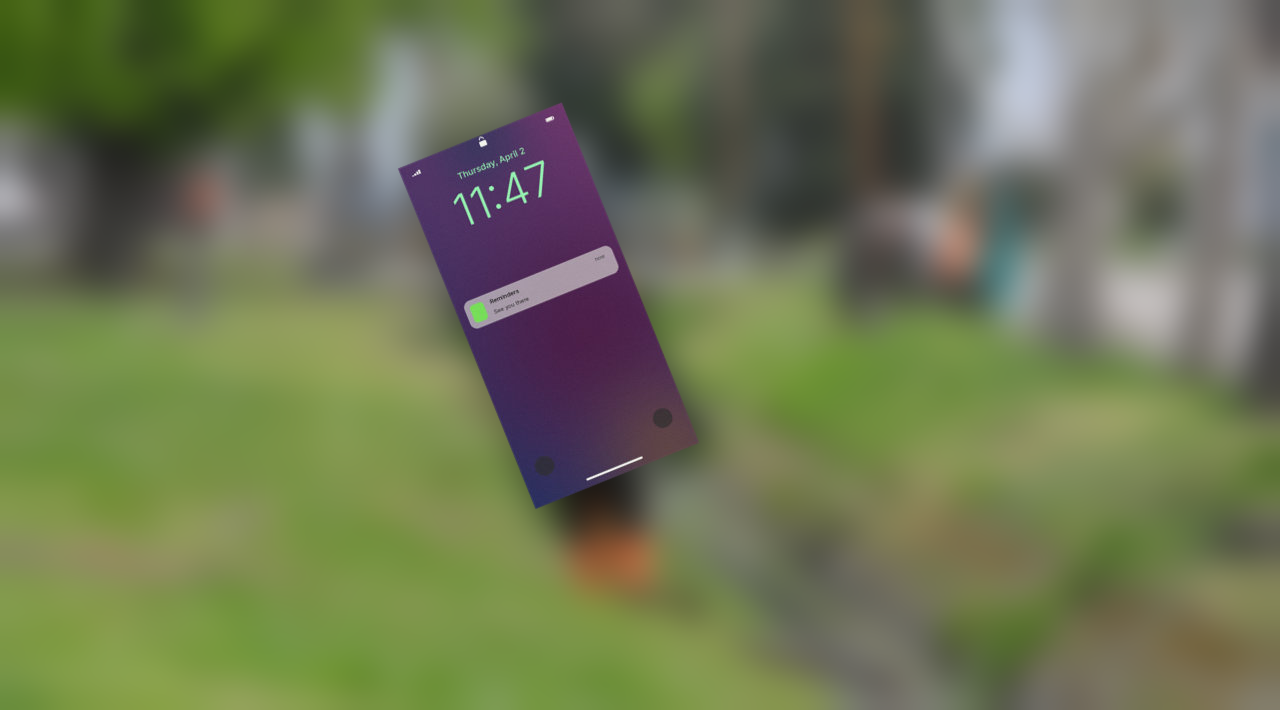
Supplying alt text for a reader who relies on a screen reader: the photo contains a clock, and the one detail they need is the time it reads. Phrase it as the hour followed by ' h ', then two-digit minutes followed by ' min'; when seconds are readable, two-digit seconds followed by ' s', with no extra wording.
11 h 47 min
